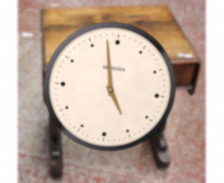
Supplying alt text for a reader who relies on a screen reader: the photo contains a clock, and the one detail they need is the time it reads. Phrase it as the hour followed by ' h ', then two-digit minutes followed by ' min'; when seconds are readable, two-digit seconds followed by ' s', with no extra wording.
4 h 58 min
